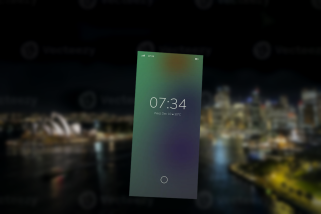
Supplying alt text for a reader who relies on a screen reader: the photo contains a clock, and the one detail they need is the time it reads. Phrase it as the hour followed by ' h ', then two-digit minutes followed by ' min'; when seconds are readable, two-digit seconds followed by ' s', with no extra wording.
7 h 34 min
